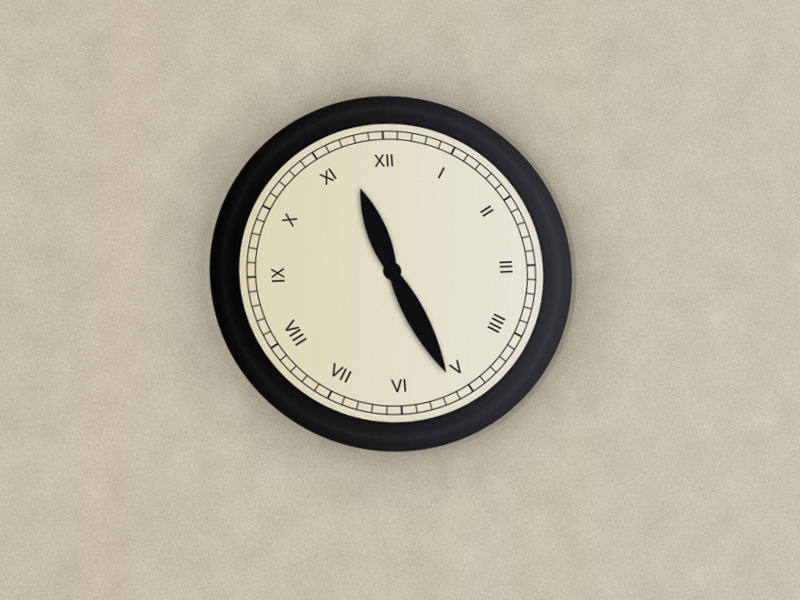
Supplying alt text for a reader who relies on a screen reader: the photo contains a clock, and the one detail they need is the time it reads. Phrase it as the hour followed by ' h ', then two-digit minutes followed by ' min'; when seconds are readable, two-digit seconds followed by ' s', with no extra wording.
11 h 26 min
